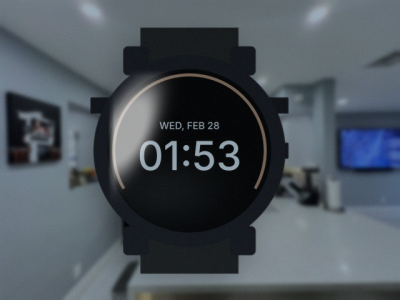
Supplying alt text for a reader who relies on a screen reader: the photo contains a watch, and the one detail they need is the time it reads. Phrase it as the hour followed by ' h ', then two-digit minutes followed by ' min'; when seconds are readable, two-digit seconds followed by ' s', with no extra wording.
1 h 53 min
